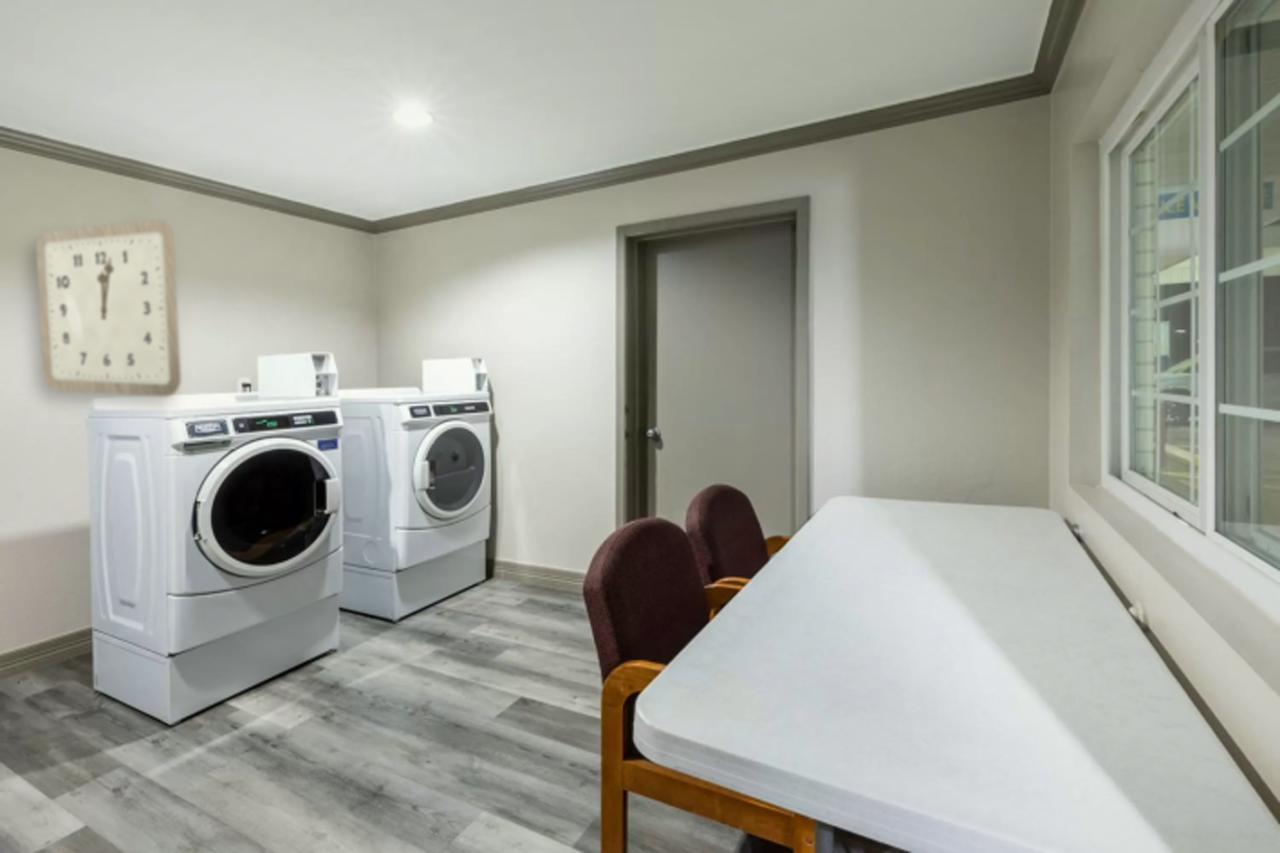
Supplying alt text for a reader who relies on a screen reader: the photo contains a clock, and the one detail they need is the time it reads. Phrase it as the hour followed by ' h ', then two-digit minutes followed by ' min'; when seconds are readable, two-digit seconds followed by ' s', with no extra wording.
12 h 02 min
